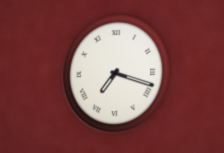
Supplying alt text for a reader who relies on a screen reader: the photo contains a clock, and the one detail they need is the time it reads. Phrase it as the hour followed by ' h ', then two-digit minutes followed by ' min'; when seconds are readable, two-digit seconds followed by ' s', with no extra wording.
7 h 18 min
